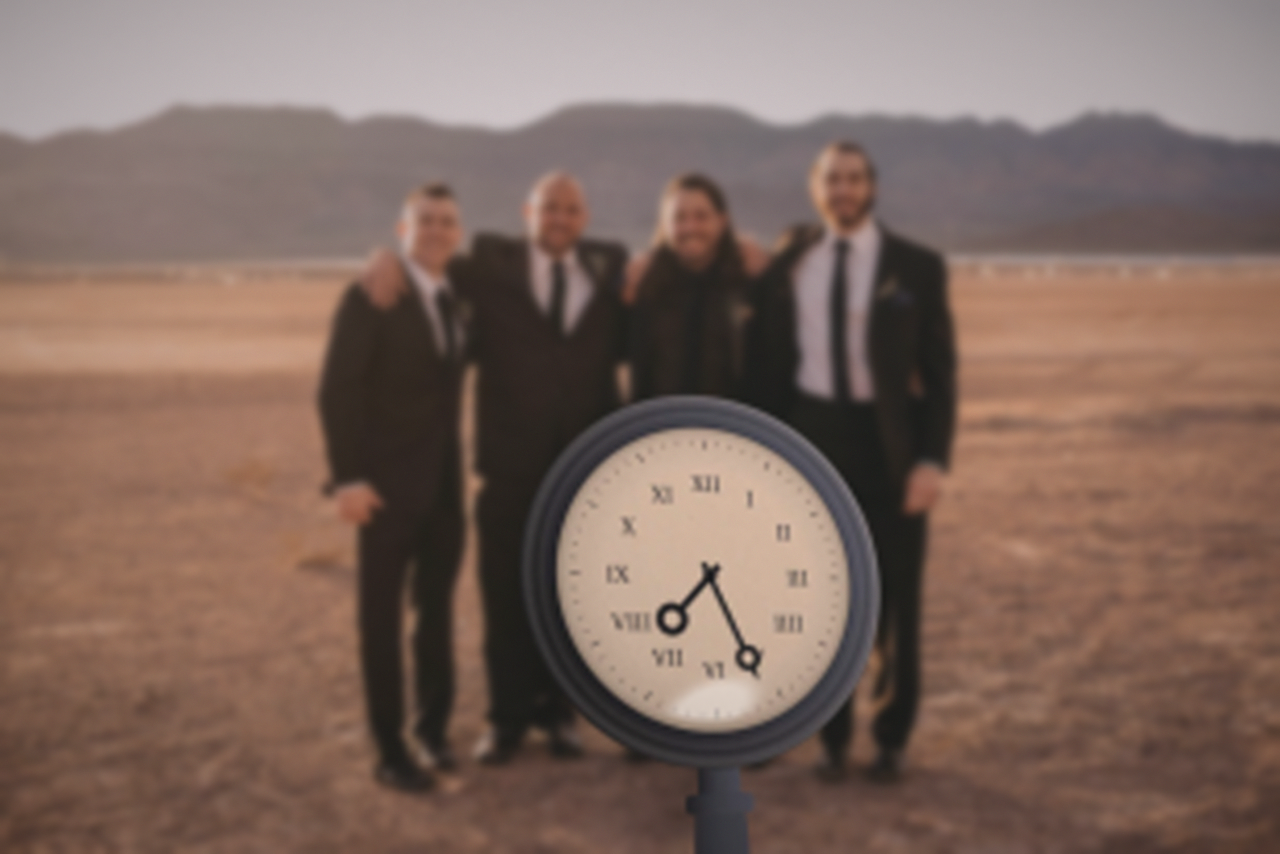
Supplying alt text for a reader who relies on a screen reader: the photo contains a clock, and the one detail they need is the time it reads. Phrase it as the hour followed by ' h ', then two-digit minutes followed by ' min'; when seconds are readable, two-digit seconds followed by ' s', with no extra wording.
7 h 26 min
